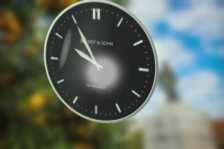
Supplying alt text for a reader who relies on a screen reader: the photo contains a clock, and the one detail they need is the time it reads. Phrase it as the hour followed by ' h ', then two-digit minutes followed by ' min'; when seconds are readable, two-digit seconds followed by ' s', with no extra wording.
9 h 55 min
